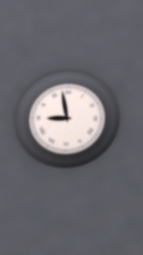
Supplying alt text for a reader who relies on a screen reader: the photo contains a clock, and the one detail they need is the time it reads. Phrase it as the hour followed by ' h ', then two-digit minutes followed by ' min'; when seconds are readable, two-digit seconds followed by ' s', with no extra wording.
8 h 58 min
